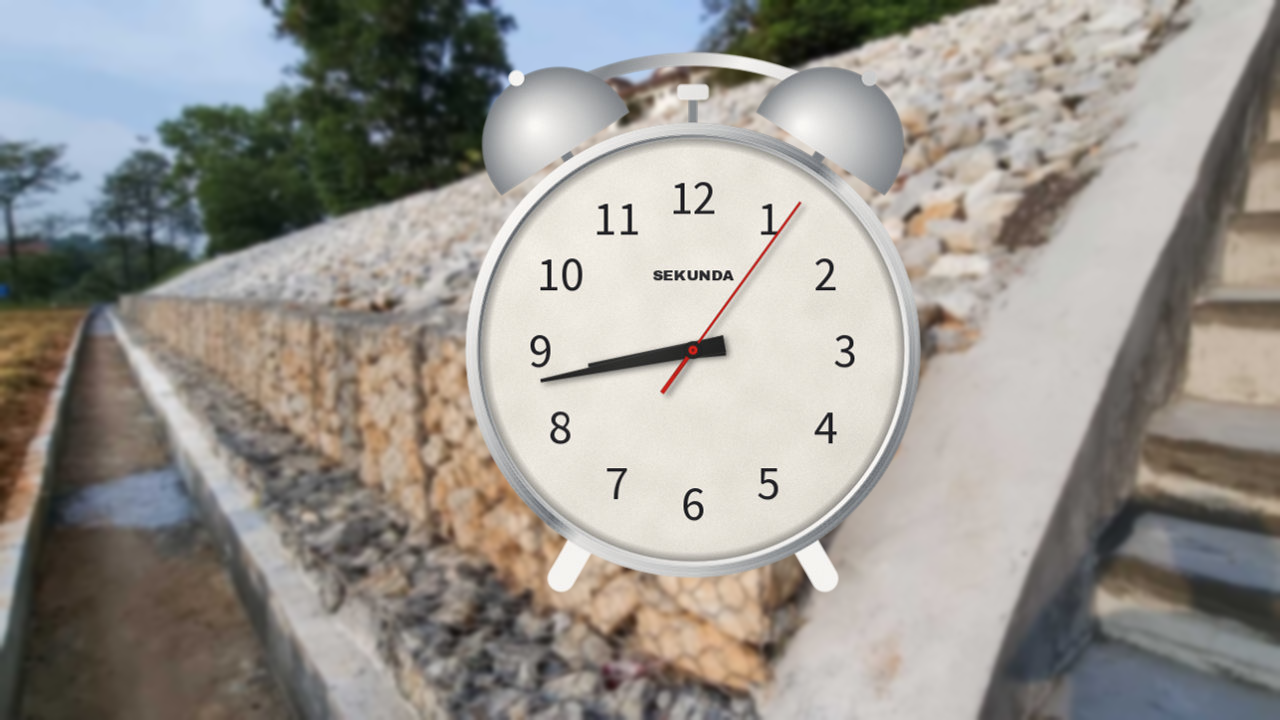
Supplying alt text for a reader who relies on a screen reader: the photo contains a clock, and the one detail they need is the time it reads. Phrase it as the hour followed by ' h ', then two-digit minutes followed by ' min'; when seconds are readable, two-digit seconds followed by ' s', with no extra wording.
8 h 43 min 06 s
